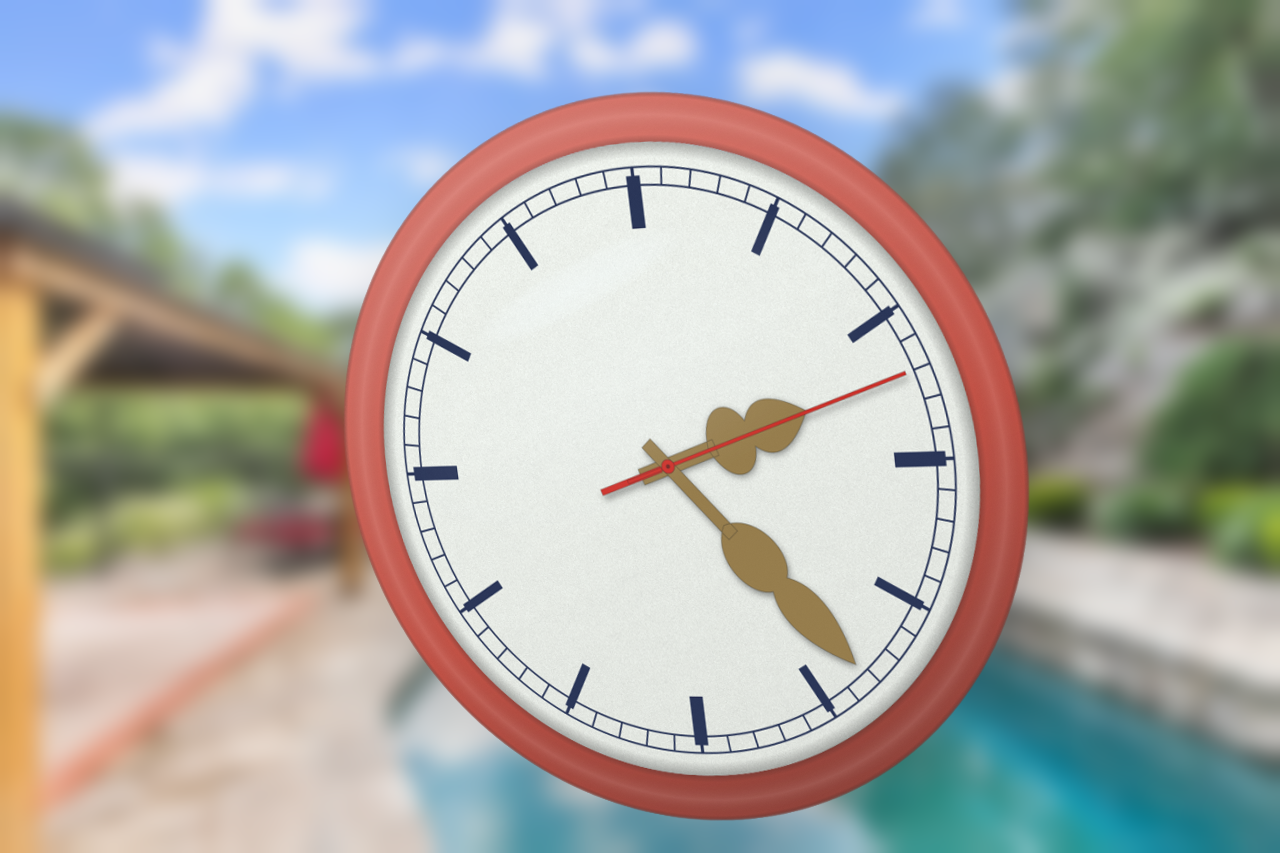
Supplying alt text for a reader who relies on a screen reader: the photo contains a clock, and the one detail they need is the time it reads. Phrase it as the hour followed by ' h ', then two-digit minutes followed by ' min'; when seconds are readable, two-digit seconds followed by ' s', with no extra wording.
2 h 23 min 12 s
